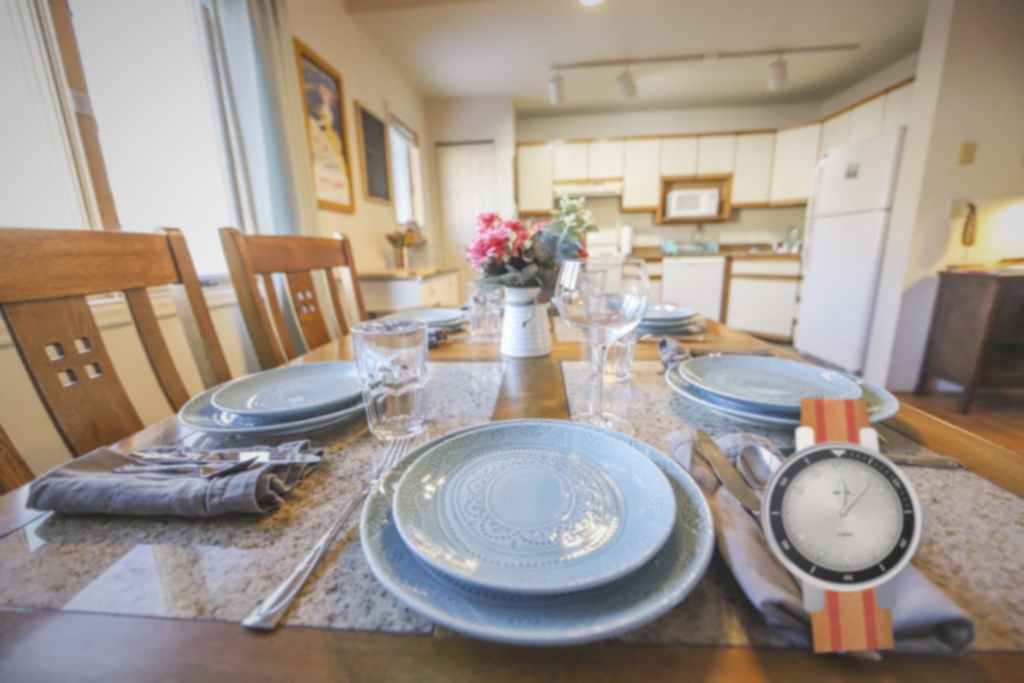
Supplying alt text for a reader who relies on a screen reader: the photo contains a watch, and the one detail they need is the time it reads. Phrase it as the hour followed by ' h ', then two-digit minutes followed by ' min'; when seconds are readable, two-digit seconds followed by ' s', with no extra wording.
12 h 07 min
